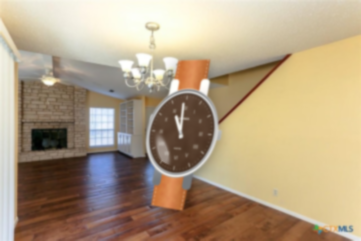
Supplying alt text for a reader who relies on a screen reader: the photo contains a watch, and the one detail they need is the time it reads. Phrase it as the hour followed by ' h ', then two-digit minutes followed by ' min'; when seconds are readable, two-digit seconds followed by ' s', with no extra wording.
10 h 59 min
